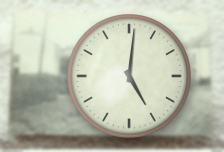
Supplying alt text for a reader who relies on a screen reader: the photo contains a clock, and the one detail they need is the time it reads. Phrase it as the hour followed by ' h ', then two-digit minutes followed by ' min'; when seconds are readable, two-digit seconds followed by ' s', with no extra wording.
5 h 01 min
